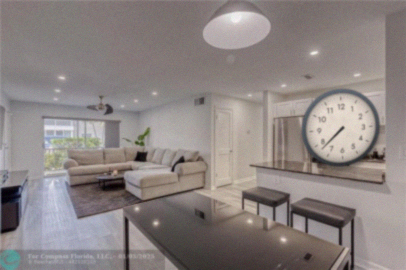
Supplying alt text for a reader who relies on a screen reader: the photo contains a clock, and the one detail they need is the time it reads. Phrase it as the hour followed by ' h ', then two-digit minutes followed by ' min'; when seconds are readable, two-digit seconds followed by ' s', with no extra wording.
7 h 38 min
